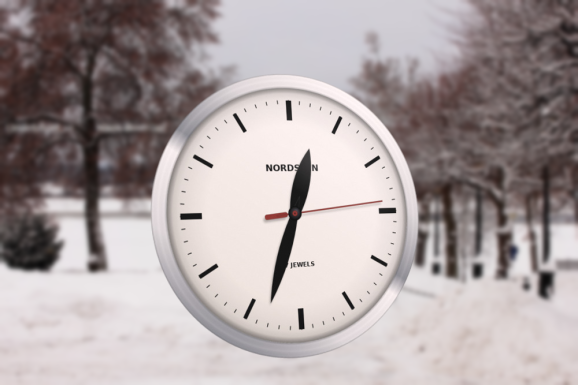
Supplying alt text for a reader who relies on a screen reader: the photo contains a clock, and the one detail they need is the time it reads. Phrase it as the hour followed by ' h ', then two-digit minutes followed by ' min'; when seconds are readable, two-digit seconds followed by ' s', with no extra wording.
12 h 33 min 14 s
